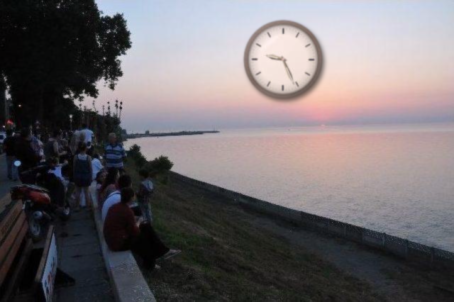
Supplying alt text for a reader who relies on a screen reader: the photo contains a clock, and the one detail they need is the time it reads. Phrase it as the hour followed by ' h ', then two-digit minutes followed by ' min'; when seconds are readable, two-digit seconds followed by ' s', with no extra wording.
9 h 26 min
